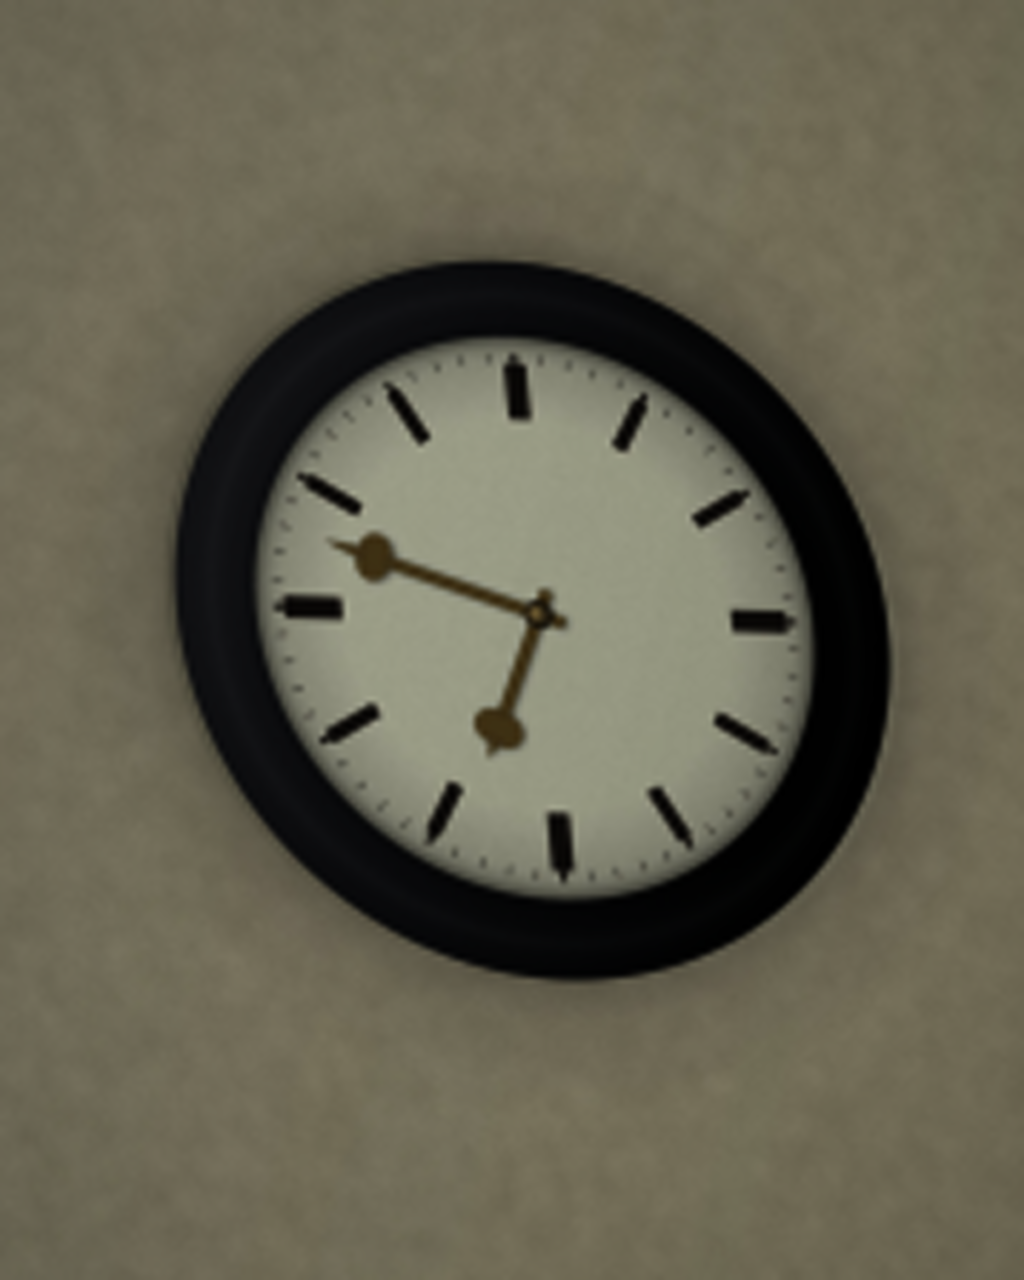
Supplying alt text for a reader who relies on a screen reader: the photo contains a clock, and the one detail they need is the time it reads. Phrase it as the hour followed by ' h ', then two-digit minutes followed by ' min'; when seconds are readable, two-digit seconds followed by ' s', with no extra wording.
6 h 48 min
